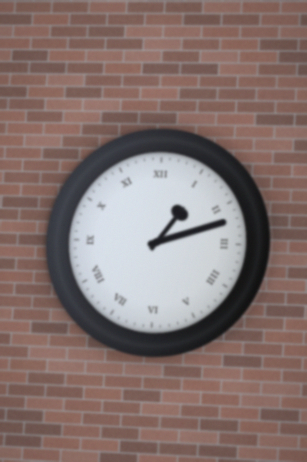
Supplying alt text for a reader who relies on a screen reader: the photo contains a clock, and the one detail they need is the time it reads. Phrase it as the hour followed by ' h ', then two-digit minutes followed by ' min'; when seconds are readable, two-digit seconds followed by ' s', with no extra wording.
1 h 12 min
